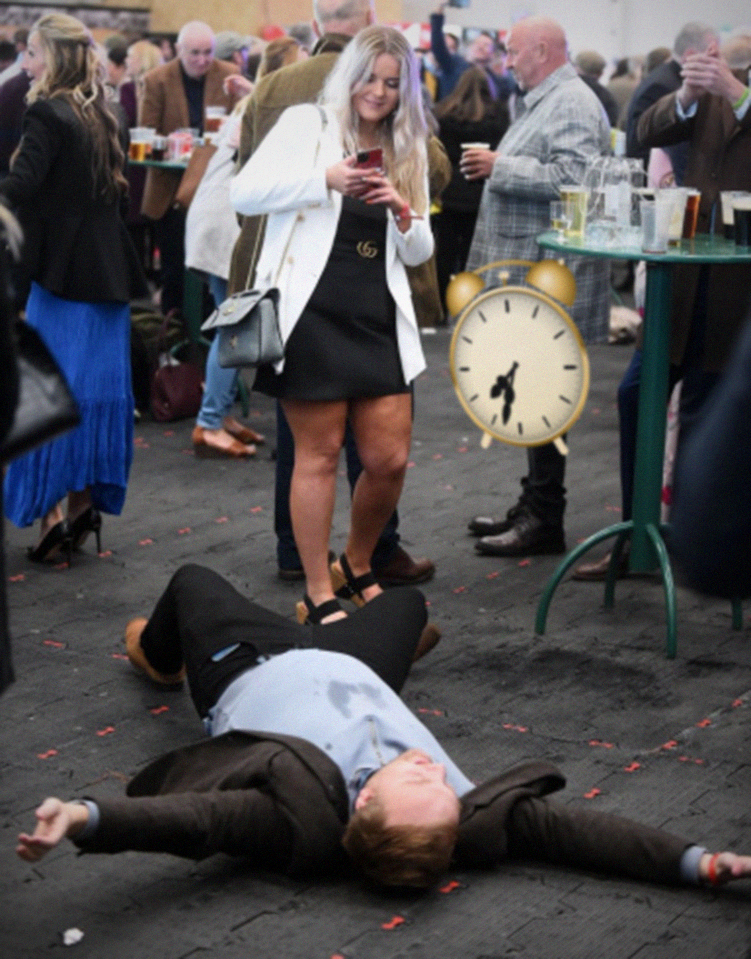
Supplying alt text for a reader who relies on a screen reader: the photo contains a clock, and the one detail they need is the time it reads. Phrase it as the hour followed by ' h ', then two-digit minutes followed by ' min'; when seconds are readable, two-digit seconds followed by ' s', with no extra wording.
7 h 33 min
